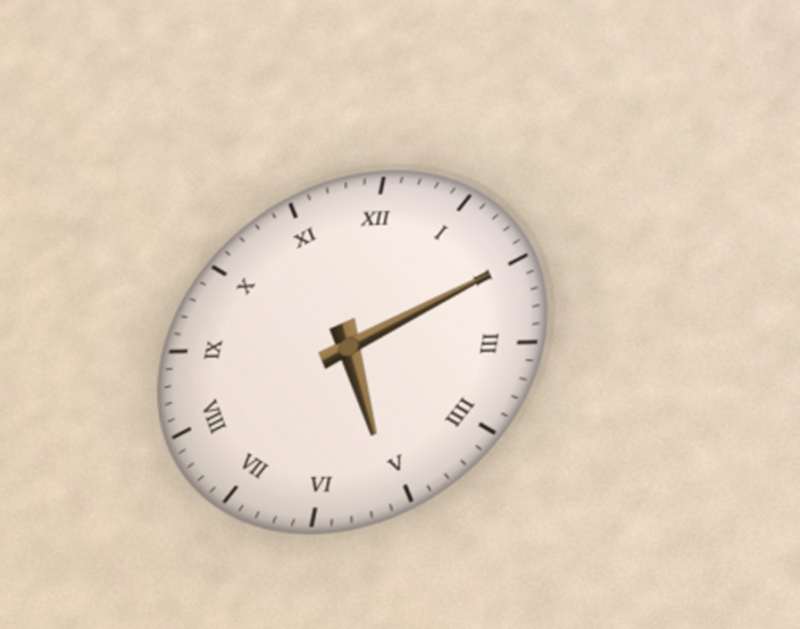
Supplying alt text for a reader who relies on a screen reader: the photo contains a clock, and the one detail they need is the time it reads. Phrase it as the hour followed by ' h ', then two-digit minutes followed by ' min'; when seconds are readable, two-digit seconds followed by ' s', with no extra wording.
5 h 10 min
